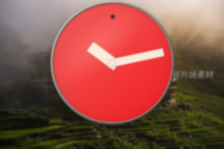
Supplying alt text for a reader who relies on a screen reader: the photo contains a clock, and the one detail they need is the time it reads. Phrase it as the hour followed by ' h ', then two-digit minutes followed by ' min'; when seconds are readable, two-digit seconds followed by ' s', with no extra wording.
10 h 13 min
